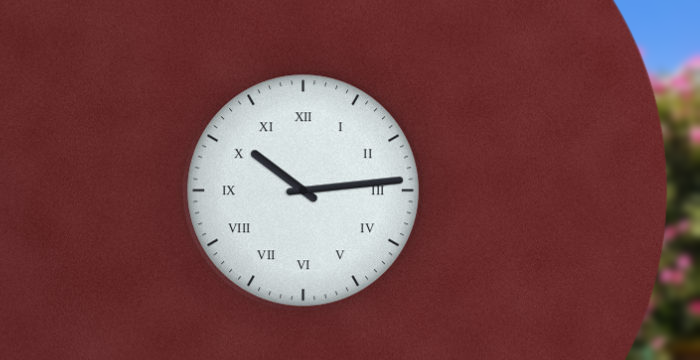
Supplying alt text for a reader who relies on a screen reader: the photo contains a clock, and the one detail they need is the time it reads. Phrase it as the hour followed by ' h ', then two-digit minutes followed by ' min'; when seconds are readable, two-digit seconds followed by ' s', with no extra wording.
10 h 14 min
